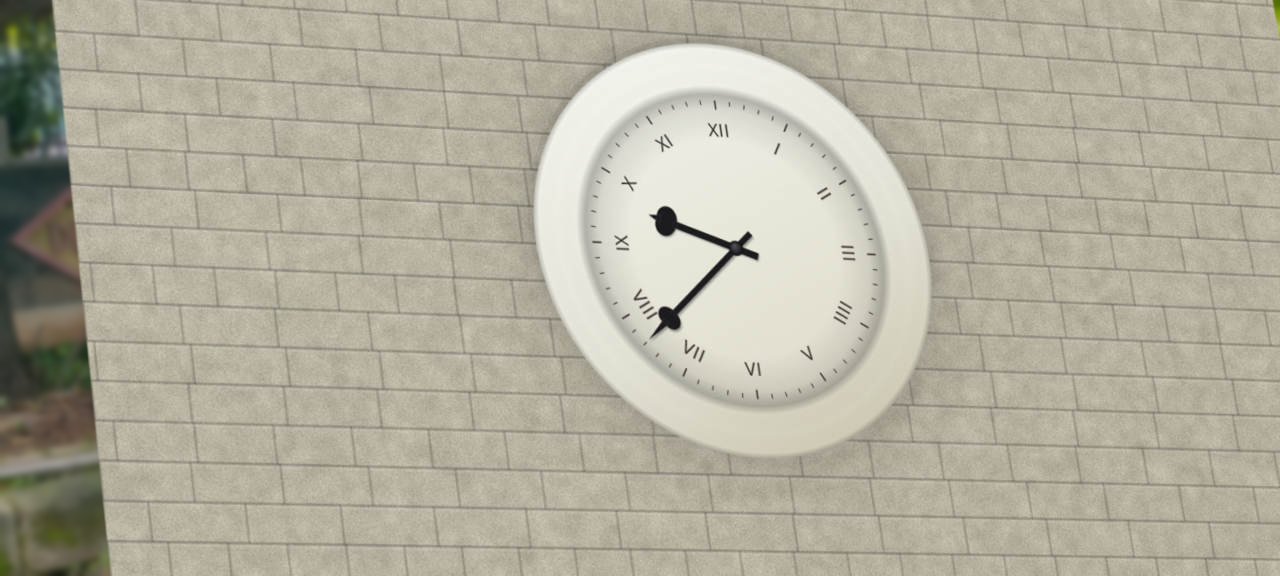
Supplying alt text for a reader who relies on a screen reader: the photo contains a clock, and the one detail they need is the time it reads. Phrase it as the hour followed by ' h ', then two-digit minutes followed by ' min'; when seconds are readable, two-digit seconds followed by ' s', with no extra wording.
9 h 38 min
